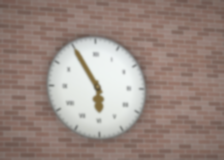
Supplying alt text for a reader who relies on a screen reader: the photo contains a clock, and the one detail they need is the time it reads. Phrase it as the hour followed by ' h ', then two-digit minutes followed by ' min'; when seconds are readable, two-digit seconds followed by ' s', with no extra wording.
5 h 55 min
